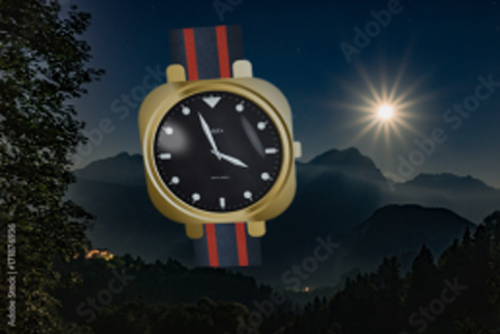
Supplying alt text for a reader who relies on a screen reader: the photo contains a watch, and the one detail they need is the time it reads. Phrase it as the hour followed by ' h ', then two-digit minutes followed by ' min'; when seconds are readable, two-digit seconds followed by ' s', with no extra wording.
3 h 57 min
